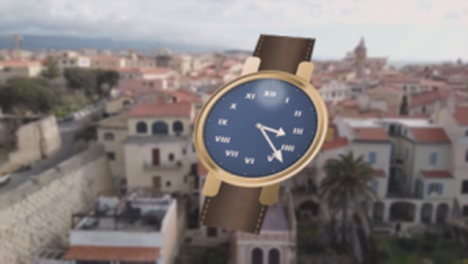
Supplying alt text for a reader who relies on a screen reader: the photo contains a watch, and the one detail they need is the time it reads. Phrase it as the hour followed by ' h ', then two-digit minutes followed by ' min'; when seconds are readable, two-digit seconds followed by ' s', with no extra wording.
3 h 23 min
